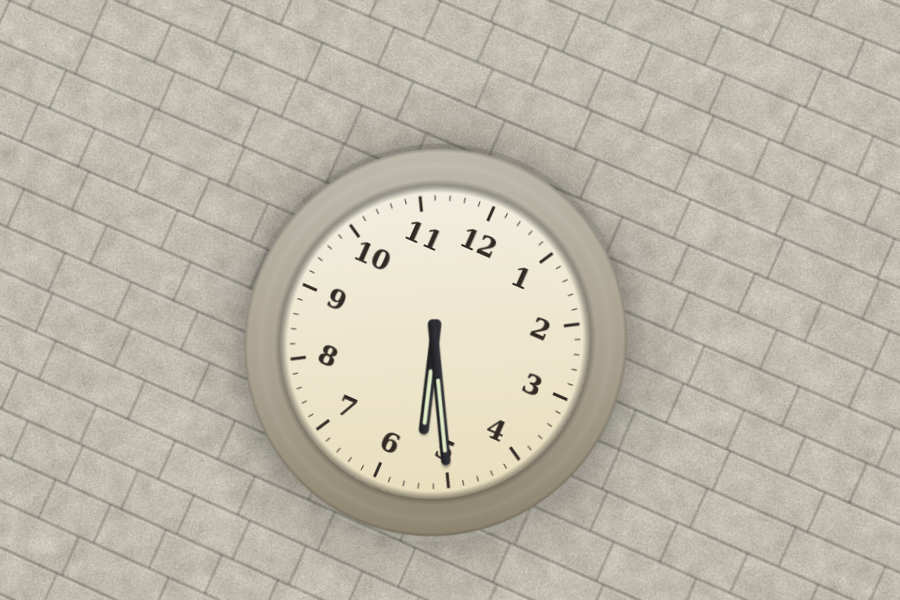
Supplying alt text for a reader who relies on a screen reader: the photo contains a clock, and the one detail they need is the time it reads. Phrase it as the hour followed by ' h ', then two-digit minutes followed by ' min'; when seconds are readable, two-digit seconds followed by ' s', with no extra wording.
5 h 25 min
